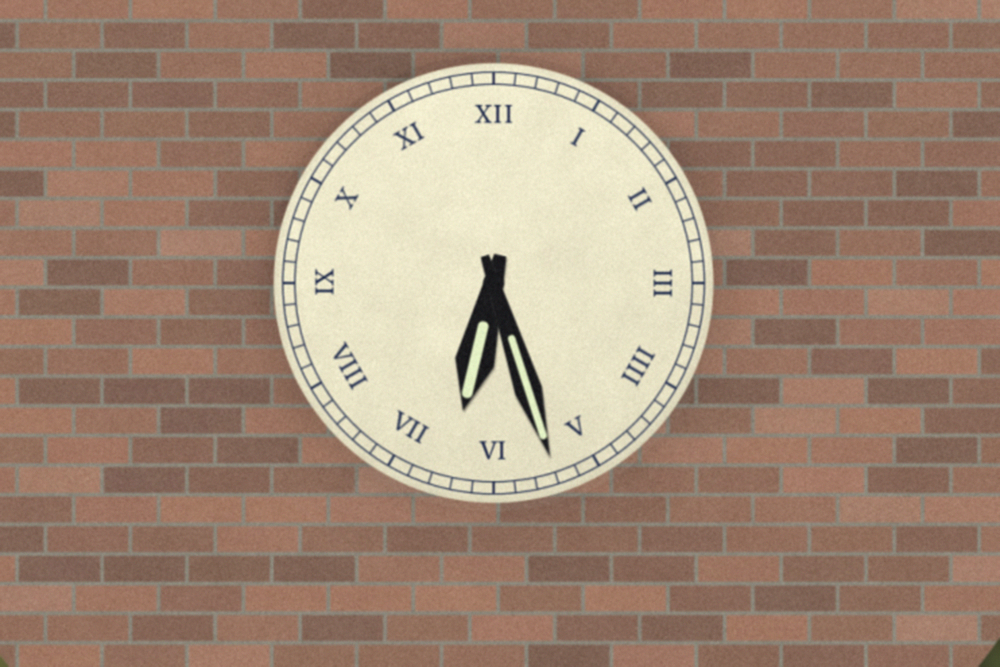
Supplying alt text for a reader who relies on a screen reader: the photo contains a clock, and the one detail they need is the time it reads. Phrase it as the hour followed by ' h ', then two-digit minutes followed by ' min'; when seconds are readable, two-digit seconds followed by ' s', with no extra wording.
6 h 27 min
